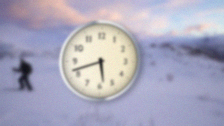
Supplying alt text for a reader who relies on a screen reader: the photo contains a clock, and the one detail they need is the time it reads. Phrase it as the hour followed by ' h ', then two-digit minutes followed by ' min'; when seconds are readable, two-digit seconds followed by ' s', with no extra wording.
5 h 42 min
